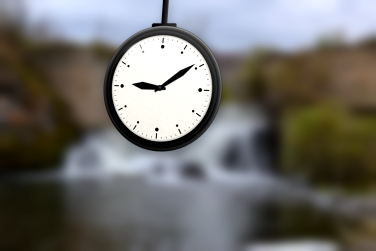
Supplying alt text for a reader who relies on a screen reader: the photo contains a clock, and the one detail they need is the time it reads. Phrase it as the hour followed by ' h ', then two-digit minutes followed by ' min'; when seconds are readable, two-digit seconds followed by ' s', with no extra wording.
9 h 09 min
